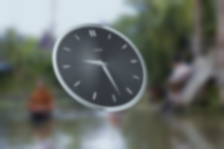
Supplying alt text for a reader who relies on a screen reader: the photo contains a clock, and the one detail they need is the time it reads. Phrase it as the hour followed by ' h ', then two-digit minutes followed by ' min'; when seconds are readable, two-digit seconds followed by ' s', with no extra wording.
9 h 28 min
